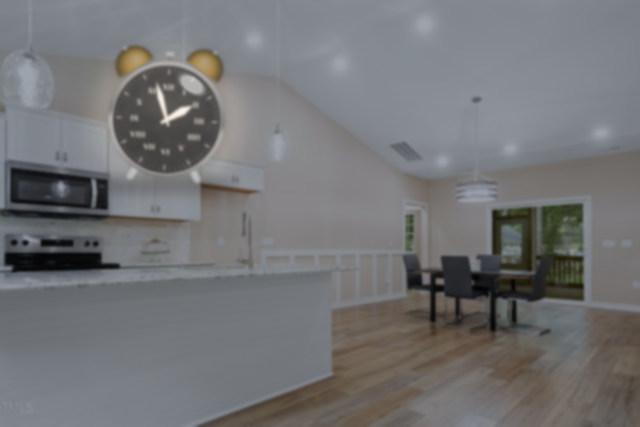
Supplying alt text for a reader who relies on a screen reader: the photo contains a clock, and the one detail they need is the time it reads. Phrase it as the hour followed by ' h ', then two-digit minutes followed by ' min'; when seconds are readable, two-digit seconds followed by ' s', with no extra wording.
1 h 57 min
